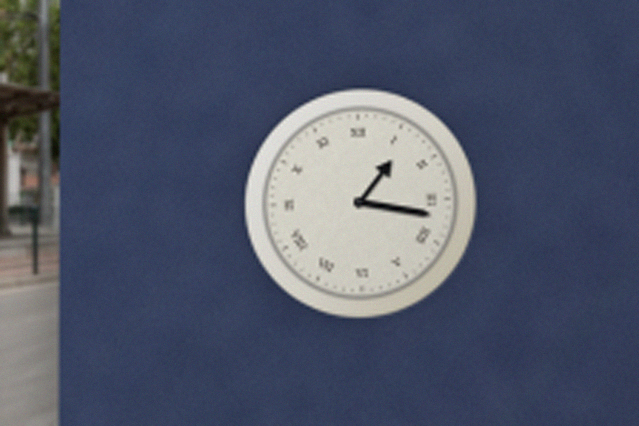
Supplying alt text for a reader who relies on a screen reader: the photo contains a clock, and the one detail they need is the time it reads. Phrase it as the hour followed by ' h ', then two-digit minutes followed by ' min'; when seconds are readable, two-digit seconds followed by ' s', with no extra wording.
1 h 17 min
